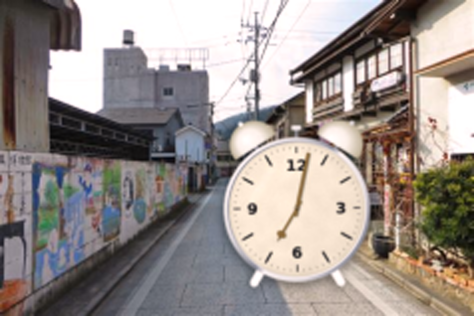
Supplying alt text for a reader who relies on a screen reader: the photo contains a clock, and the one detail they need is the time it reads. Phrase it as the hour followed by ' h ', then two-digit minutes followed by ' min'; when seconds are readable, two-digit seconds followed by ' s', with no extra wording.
7 h 02 min
